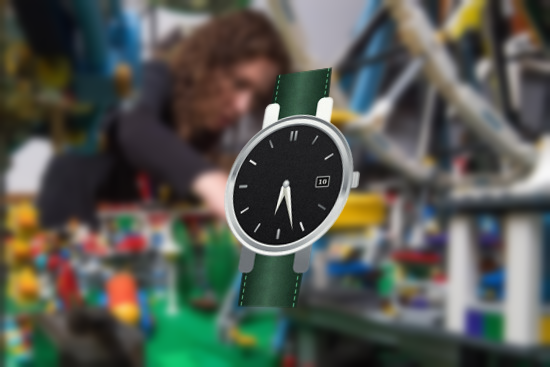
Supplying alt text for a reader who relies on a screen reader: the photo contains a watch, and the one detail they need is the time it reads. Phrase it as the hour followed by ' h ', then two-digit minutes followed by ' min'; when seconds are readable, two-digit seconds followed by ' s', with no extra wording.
6 h 27 min
